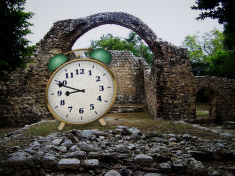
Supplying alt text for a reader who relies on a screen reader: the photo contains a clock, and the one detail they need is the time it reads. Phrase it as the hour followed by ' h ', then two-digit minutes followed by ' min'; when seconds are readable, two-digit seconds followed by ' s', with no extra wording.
8 h 49 min
